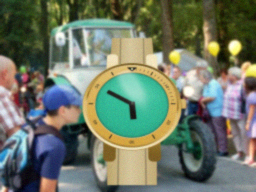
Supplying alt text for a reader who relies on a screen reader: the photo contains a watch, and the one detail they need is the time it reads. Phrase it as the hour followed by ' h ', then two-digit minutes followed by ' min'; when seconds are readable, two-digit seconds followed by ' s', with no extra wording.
5 h 50 min
